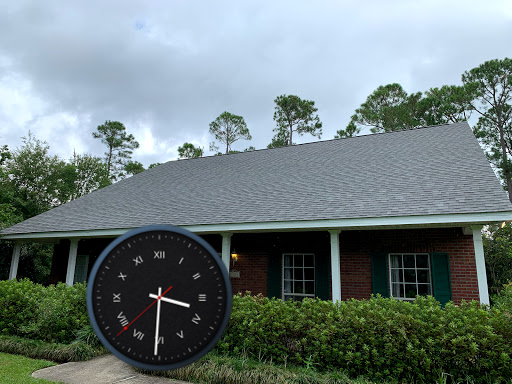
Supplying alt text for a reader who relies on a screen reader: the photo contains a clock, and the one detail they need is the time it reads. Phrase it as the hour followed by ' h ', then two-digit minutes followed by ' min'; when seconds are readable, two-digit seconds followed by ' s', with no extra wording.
3 h 30 min 38 s
